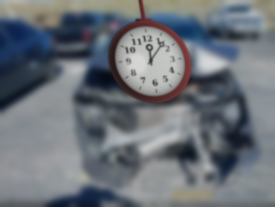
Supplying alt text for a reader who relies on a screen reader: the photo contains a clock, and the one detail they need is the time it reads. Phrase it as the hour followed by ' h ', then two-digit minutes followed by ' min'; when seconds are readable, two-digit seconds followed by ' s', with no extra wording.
12 h 07 min
